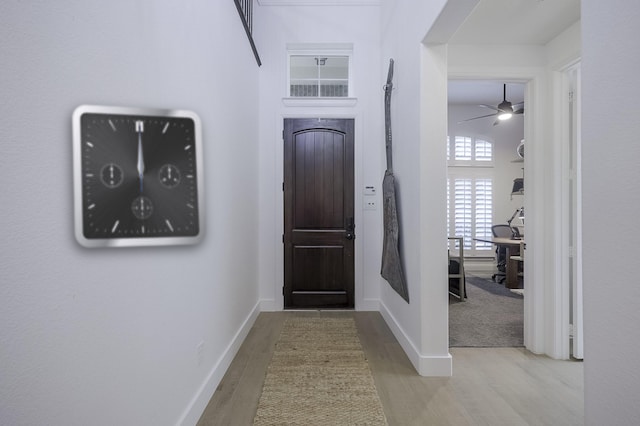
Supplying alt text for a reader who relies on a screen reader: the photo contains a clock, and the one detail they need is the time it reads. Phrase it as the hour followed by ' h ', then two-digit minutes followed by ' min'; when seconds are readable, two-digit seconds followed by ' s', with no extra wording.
12 h 00 min
